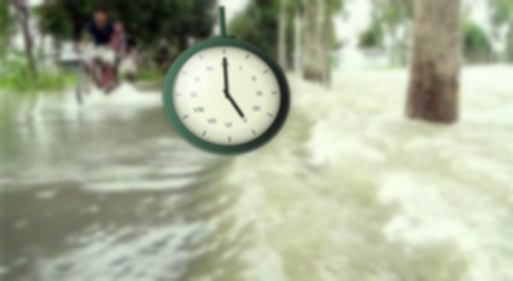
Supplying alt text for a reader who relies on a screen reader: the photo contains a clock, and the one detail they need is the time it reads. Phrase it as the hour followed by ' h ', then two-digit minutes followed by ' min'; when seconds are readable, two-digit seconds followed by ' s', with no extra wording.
5 h 00 min
